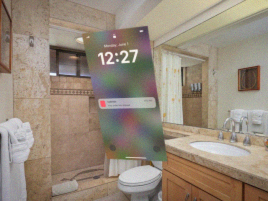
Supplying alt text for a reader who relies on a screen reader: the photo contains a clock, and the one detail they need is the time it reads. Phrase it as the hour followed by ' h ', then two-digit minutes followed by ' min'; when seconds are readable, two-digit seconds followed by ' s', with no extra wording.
12 h 27 min
